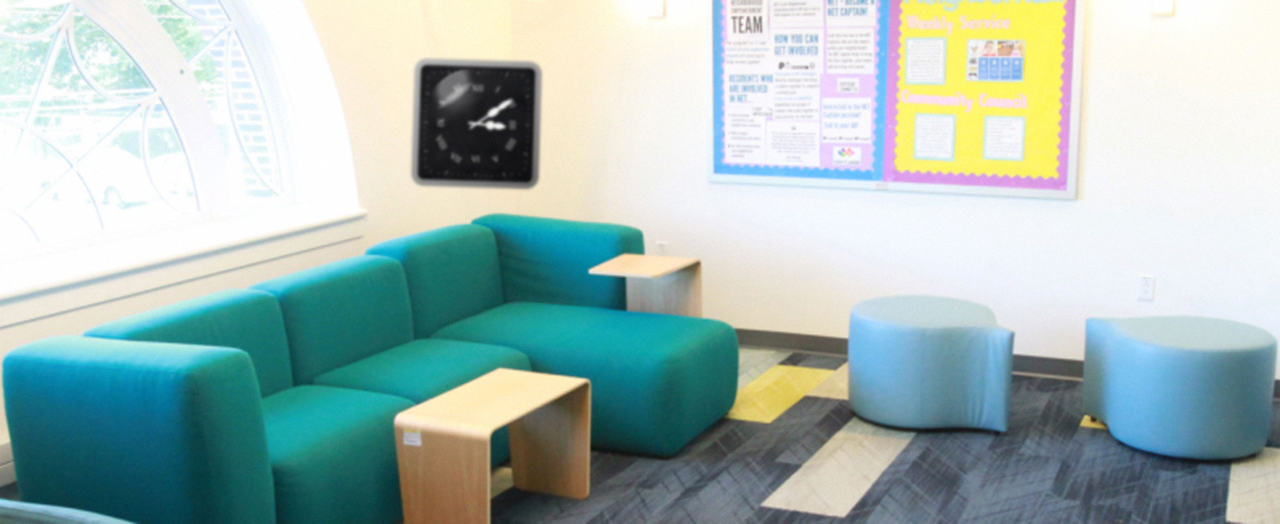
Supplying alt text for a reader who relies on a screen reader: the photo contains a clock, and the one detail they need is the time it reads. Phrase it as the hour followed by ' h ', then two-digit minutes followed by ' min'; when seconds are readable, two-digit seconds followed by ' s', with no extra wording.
3 h 09 min
